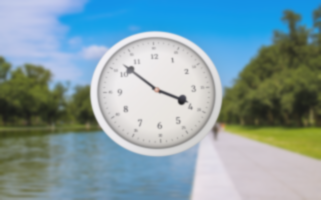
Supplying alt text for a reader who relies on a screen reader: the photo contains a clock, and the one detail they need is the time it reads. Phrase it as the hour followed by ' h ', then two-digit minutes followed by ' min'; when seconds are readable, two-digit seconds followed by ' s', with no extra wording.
3 h 52 min
